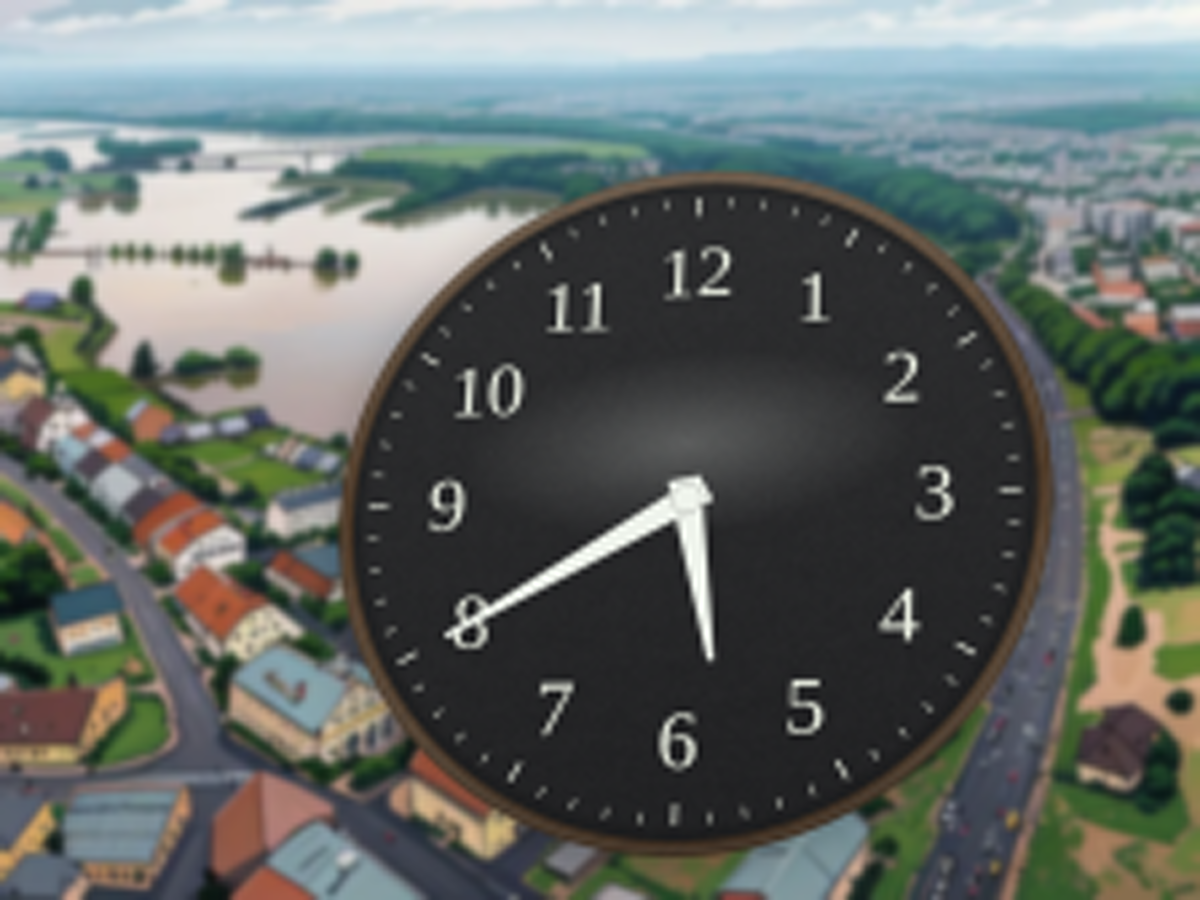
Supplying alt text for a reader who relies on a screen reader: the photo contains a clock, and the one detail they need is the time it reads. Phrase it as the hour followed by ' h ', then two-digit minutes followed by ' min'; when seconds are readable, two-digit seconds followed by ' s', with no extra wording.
5 h 40 min
